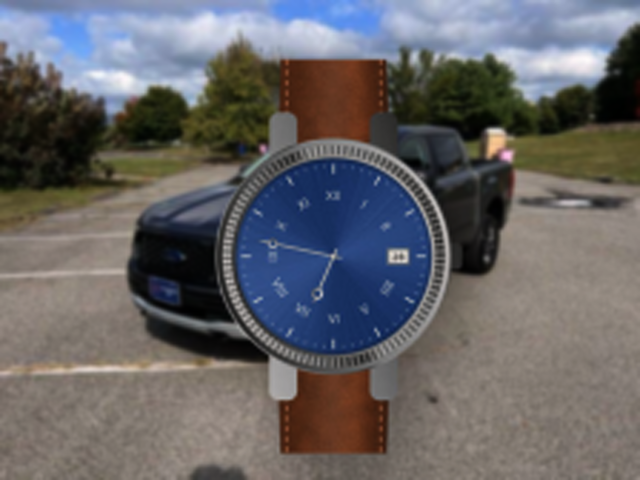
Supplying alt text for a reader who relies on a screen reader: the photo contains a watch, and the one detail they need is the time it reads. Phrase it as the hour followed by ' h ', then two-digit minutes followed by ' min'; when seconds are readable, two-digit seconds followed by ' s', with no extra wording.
6 h 47 min
